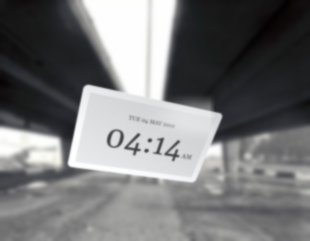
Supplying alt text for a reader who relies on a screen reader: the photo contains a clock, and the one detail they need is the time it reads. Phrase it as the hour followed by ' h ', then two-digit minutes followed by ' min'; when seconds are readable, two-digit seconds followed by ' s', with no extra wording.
4 h 14 min
